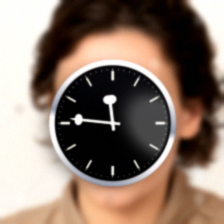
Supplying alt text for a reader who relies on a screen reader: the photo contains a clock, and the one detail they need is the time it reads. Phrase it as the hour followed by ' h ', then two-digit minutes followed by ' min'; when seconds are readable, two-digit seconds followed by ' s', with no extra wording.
11 h 46 min
